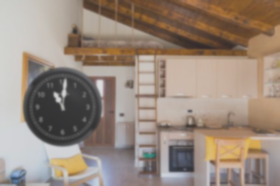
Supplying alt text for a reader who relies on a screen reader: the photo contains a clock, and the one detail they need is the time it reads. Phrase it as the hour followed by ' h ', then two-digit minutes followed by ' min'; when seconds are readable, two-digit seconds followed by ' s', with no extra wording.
11 h 01 min
